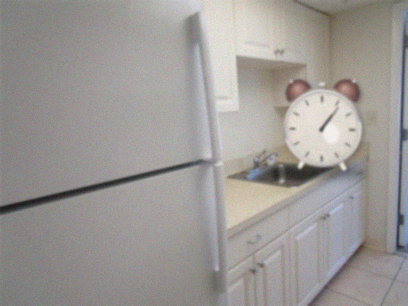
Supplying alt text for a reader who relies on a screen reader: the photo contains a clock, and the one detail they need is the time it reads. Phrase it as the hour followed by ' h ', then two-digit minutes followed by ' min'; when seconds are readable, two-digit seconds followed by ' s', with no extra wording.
1 h 06 min
